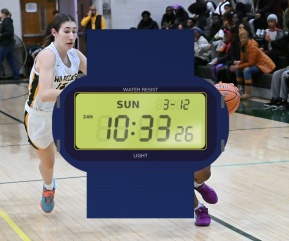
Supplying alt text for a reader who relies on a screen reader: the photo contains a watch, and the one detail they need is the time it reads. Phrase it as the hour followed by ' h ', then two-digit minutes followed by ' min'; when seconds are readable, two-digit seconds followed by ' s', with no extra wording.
10 h 33 min 26 s
